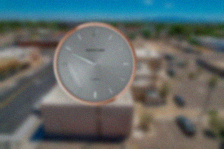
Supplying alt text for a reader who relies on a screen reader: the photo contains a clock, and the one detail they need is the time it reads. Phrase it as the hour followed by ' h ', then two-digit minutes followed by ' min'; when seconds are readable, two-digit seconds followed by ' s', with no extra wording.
9 h 49 min
